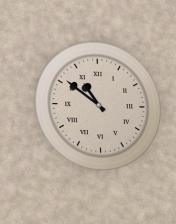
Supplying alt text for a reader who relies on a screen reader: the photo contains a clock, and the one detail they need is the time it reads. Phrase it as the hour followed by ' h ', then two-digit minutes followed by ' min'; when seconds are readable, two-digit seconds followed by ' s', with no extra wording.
10 h 51 min
